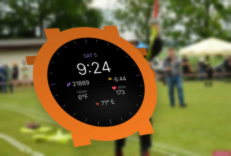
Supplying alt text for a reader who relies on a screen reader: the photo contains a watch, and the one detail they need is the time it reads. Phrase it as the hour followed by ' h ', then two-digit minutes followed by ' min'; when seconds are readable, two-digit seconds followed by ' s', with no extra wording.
9 h 24 min
